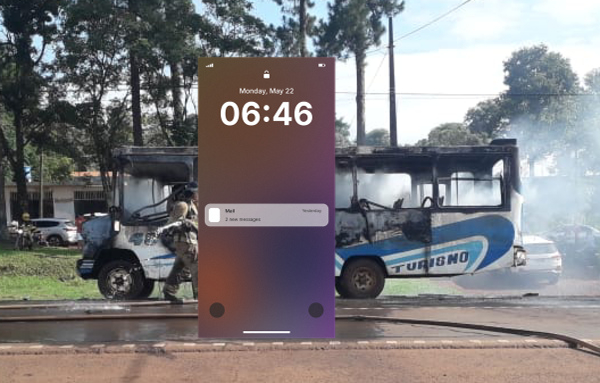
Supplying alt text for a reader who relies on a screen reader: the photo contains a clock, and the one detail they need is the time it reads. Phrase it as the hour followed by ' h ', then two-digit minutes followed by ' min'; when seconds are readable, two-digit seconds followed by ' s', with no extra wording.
6 h 46 min
